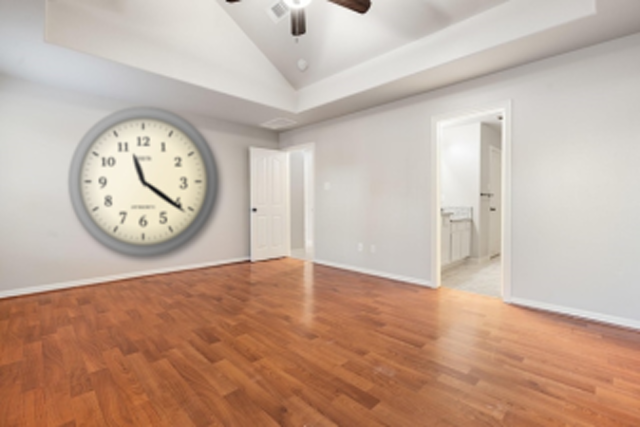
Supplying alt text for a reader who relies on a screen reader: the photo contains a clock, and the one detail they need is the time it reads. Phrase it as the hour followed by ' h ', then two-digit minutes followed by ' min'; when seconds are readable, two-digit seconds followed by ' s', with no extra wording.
11 h 21 min
